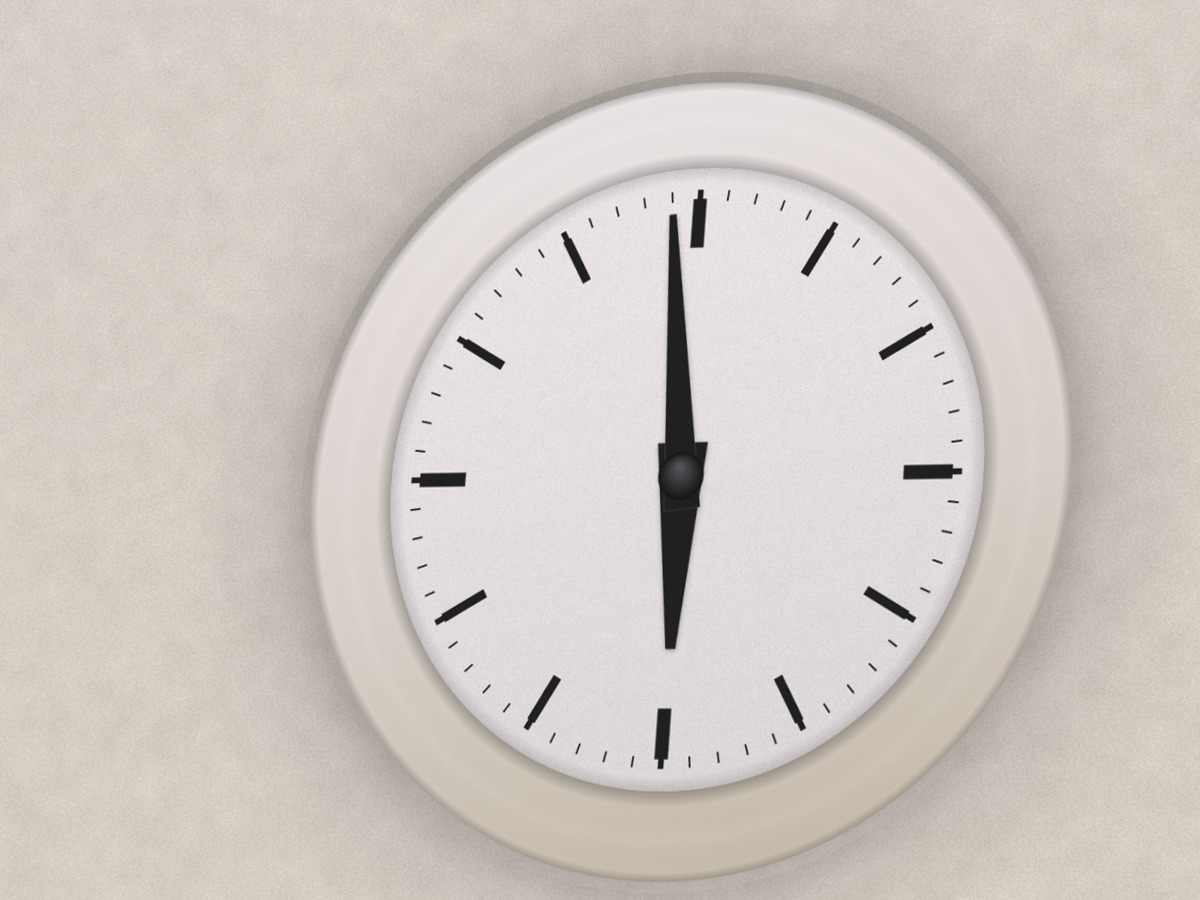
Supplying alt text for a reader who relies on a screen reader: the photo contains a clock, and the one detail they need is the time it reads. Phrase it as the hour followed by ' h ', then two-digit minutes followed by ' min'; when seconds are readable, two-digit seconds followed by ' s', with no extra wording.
5 h 59 min
